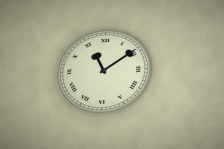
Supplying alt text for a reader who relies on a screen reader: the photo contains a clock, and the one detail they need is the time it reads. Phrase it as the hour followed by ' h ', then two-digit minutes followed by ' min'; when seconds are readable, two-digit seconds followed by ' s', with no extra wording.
11 h 09 min
